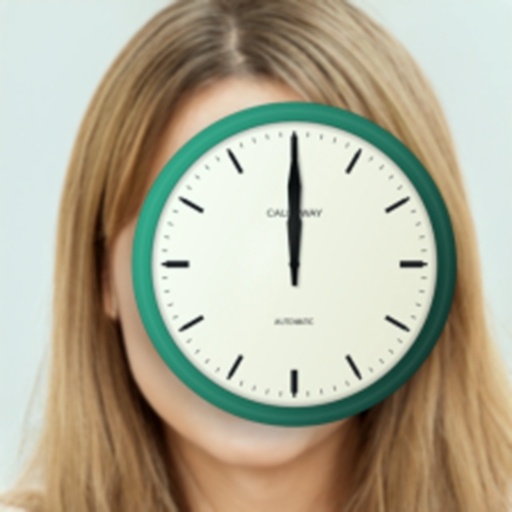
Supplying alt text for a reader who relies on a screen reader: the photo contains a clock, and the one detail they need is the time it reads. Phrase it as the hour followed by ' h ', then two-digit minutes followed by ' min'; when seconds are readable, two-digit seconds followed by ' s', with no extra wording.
12 h 00 min
